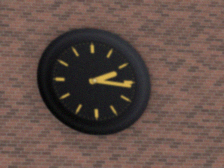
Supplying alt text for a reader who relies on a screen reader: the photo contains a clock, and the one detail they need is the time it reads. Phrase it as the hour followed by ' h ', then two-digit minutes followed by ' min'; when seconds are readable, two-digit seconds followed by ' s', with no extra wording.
2 h 16 min
